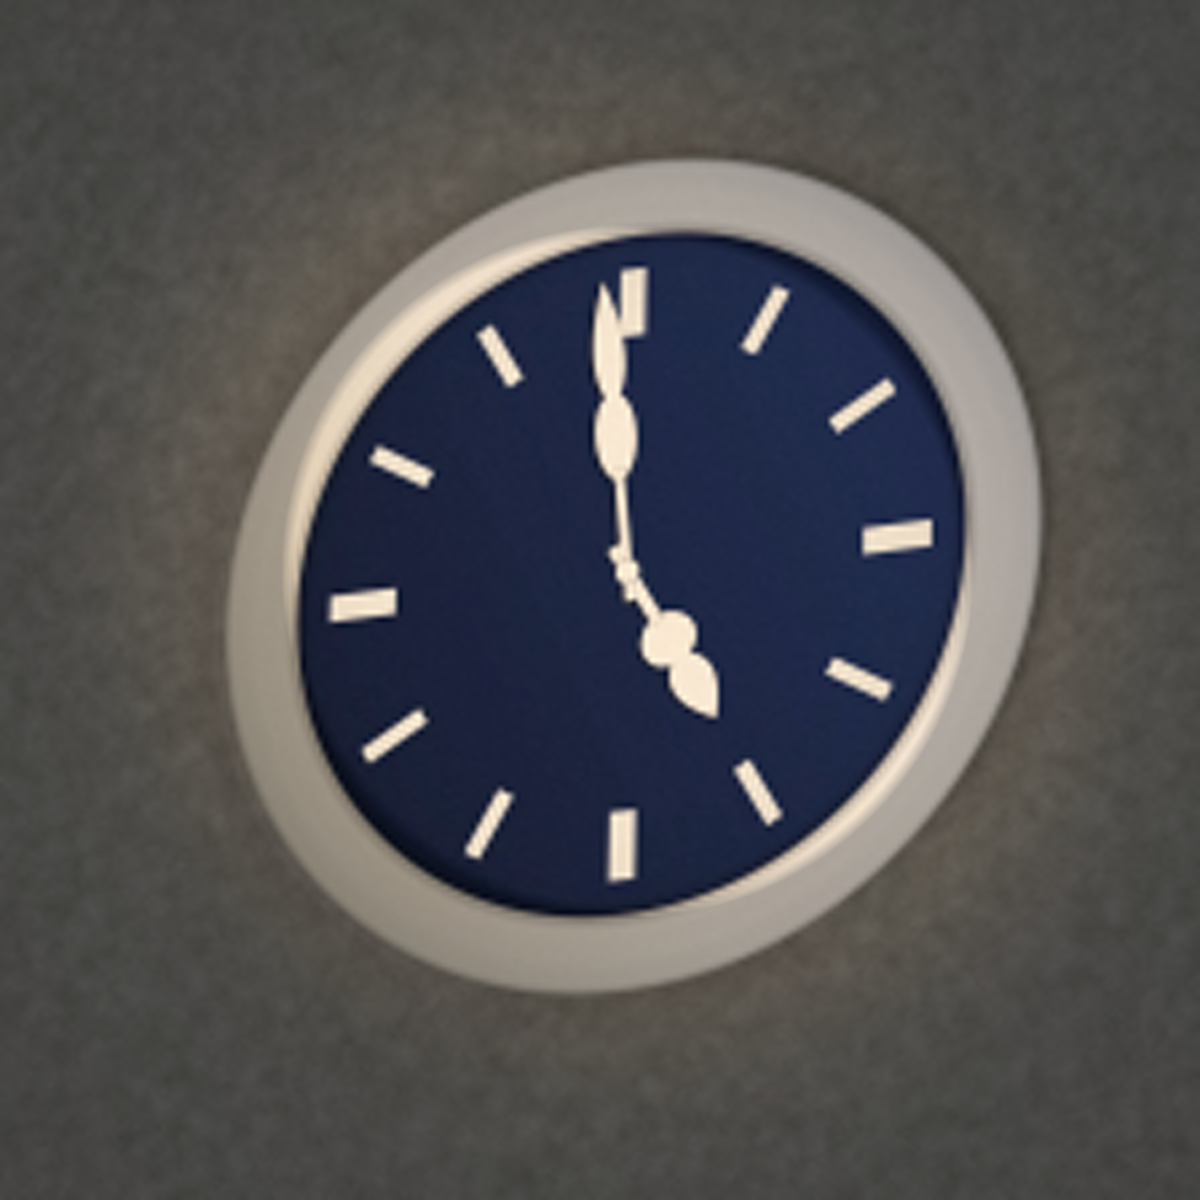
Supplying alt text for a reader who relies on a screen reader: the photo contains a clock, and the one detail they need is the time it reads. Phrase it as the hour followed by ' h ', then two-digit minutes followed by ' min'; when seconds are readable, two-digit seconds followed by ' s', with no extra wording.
4 h 59 min
